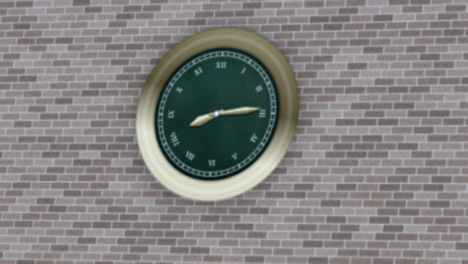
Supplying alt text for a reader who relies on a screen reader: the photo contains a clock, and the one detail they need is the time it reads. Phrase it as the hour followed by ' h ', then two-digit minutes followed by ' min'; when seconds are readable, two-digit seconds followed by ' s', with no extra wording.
8 h 14 min
